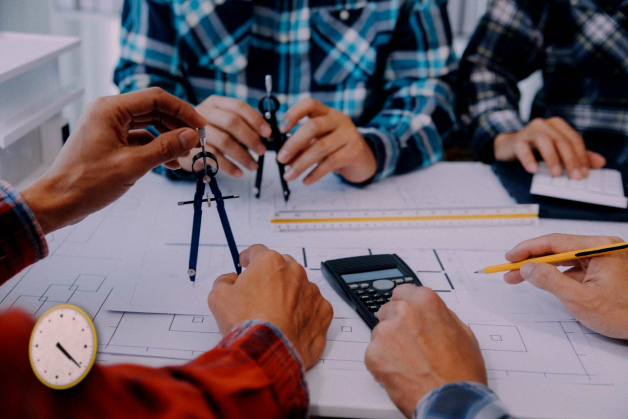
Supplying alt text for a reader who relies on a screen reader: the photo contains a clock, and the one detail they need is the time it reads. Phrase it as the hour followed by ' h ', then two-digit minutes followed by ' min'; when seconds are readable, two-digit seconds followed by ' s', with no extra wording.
4 h 21 min
